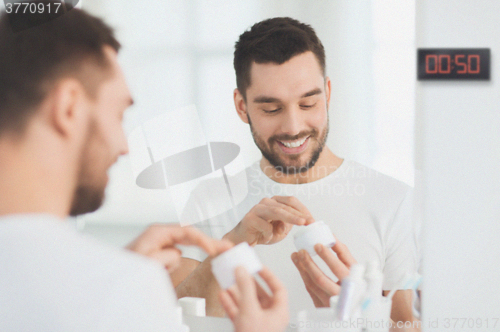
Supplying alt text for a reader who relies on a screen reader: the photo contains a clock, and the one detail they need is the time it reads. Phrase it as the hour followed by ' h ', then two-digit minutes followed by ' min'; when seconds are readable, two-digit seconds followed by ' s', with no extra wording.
0 h 50 min
